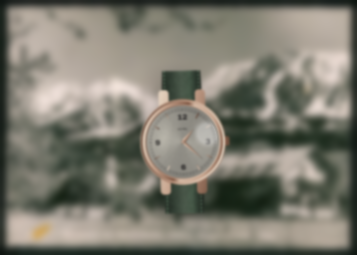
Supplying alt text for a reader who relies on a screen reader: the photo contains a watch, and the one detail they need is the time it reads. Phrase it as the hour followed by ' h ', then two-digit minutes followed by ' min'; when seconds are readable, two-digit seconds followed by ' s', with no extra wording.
1 h 22 min
